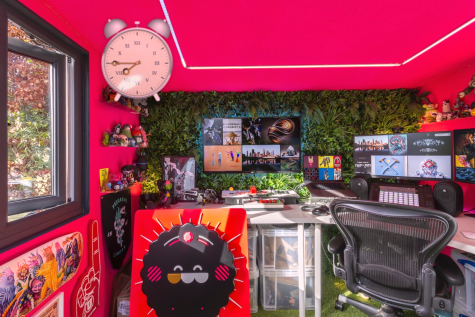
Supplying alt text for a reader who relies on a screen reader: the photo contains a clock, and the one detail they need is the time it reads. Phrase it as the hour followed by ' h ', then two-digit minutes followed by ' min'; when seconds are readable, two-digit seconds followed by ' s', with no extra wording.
7 h 45 min
